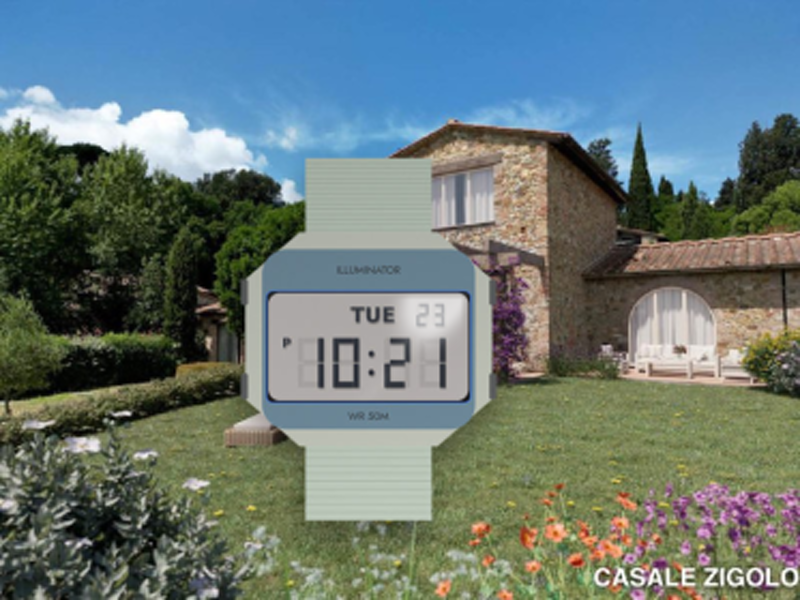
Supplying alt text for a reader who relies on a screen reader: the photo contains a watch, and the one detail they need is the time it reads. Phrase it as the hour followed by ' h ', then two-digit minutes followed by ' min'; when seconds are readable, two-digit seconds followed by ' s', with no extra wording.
10 h 21 min
